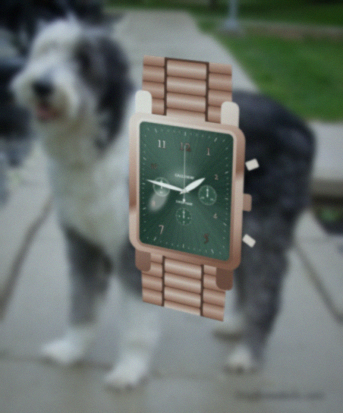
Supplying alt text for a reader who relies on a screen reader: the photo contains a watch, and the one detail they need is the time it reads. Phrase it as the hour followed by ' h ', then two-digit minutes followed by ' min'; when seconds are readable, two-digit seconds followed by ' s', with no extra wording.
1 h 46 min
